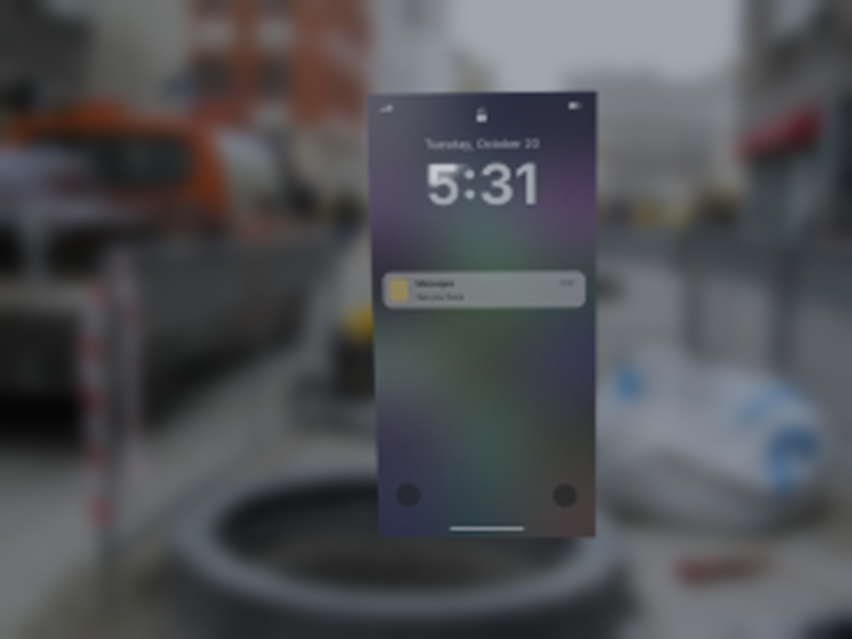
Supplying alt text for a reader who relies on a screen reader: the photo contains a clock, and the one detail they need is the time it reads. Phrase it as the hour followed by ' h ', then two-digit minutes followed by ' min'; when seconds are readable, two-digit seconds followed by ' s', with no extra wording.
5 h 31 min
